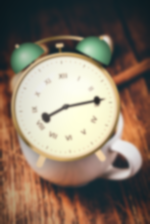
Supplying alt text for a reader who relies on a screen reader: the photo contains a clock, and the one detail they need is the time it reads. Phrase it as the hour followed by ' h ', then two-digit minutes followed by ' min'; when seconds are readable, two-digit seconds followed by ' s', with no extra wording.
8 h 14 min
